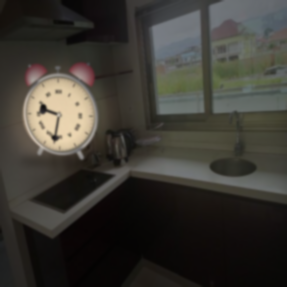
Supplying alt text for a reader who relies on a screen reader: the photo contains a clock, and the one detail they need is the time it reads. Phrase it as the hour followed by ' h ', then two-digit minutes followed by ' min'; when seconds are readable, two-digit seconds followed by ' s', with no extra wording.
9 h 32 min
